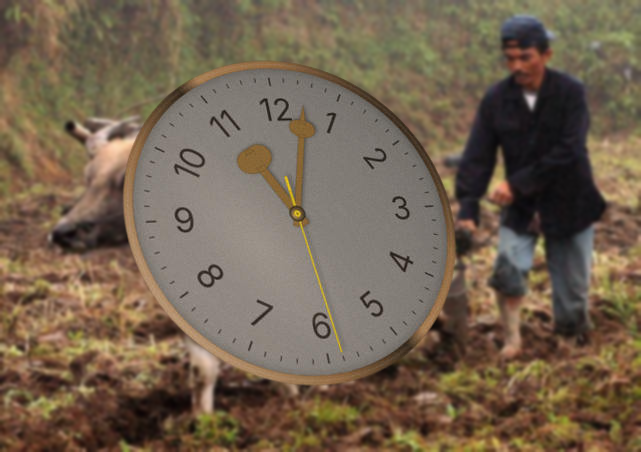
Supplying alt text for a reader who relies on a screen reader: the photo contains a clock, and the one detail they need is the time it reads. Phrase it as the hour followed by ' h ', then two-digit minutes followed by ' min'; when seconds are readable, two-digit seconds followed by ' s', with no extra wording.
11 h 02 min 29 s
